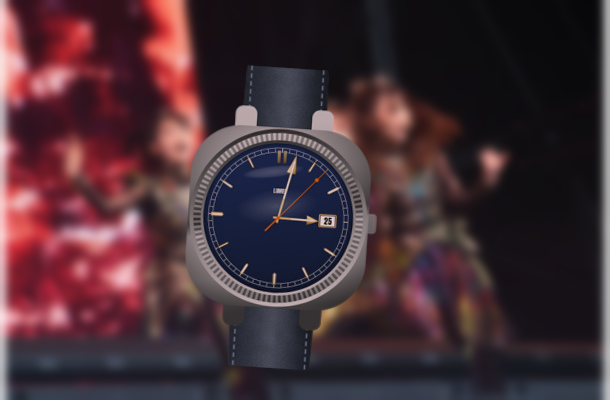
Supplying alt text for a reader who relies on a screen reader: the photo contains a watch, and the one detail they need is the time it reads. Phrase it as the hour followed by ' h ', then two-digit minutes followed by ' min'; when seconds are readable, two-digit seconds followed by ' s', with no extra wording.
3 h 02 min 07 s
